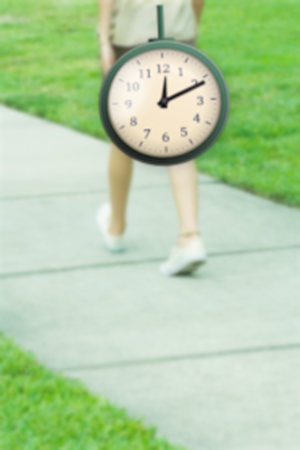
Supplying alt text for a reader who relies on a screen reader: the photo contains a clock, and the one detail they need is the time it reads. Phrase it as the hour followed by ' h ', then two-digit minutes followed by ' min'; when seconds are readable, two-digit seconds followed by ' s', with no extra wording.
12 h 11 min
